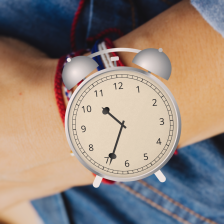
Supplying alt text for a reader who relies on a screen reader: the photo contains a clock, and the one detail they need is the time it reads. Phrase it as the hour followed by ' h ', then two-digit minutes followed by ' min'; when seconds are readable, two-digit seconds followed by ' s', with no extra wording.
10 h 34 min
